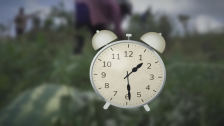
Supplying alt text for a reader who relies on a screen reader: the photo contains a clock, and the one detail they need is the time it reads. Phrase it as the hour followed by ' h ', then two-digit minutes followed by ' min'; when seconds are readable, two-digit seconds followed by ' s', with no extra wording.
1 h 29 min
